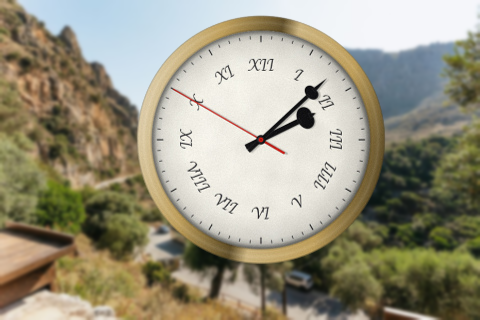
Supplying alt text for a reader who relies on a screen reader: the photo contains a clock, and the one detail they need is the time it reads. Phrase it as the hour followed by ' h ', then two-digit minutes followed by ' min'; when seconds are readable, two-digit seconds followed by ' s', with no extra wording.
2 h 07 min 50 s
